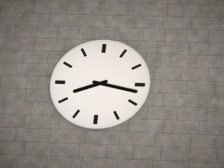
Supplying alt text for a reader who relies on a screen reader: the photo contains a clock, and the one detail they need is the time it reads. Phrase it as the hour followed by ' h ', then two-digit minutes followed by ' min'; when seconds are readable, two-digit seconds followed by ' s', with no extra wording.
8 h 17 min
